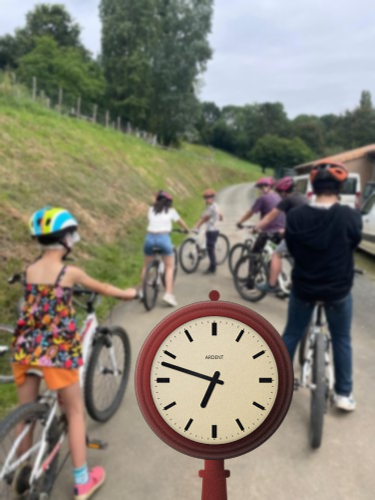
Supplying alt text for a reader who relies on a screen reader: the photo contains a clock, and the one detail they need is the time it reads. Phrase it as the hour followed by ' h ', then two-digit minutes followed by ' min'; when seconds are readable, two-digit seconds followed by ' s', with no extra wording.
6 h 48 min
